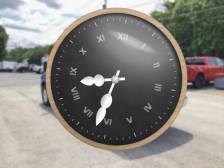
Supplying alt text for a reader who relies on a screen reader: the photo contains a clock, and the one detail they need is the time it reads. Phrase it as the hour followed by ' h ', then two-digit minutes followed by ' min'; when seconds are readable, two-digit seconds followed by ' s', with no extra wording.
8 h 32 min
